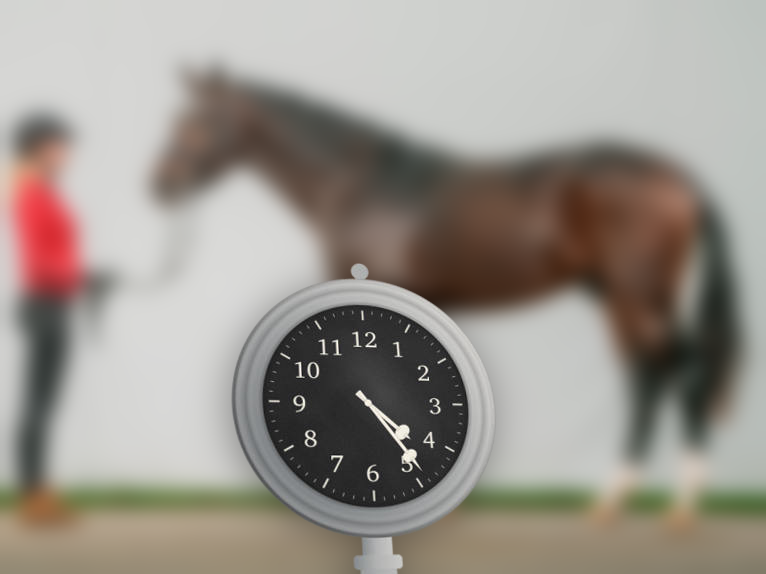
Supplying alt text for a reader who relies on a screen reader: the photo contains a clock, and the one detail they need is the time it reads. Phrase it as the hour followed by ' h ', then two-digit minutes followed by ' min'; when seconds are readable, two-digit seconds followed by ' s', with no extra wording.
4 h 24 min
